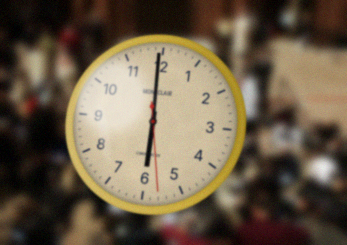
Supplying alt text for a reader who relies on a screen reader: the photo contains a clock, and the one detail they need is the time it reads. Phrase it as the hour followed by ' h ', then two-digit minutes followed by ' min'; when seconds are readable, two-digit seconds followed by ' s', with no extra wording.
5 h 59 min 28 s
